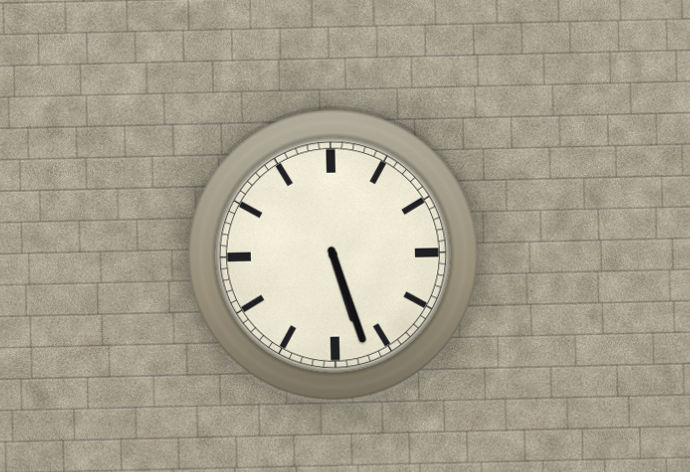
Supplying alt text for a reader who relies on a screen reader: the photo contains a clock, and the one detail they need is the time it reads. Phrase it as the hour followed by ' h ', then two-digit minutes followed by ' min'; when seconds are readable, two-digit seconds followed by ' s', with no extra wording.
5 h 27 min
